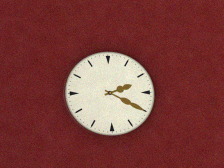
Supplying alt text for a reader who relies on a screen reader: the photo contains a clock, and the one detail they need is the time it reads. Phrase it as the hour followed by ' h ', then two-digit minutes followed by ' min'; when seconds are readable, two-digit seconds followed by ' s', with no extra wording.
2 h 20 min
